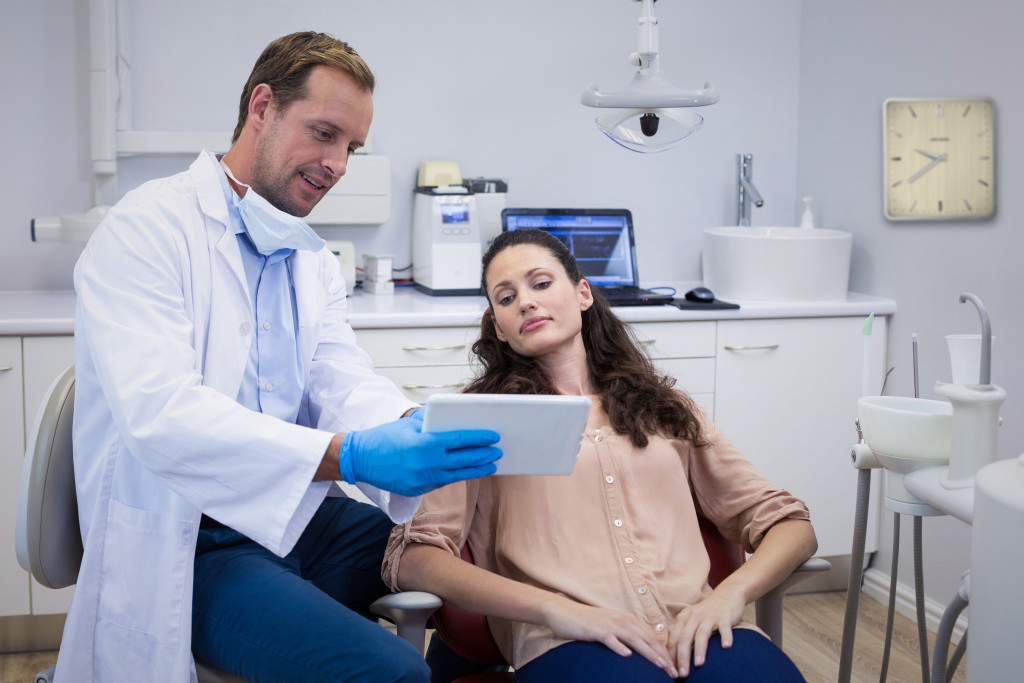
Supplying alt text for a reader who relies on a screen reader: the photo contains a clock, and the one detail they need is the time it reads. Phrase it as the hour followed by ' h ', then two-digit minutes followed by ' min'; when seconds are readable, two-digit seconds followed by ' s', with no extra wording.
9 h 39 min
